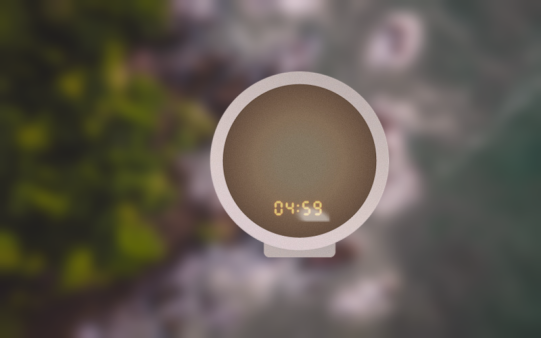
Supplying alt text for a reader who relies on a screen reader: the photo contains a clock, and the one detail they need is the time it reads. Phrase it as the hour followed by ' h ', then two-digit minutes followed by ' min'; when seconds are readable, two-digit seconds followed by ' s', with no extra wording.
4 h 59 min
